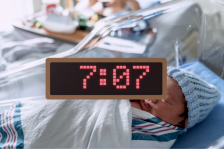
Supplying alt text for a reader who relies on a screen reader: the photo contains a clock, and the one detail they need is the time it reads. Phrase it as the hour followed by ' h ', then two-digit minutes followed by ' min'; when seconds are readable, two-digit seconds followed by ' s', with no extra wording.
7 h 07 min
